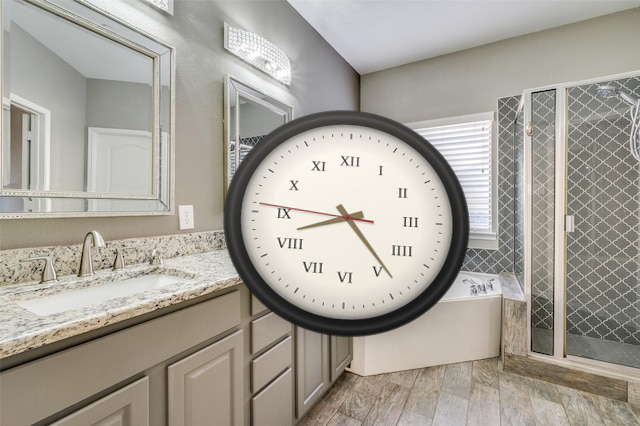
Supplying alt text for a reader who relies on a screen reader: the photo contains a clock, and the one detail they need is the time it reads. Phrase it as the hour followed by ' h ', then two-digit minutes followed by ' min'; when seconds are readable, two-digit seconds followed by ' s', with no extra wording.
8 h 23 min 46 s
